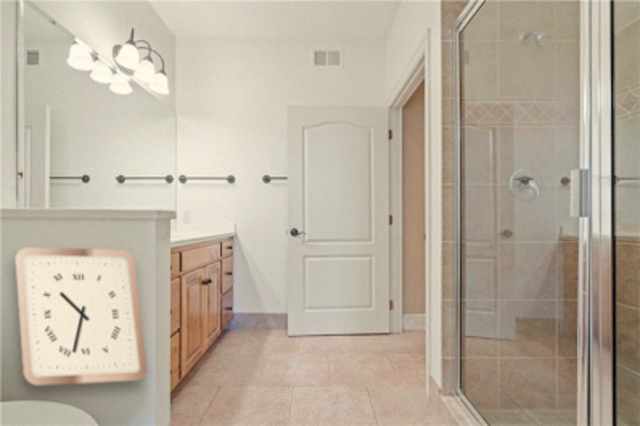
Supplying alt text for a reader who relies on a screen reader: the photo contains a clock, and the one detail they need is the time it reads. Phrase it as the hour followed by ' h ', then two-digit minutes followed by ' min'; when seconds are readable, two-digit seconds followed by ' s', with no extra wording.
10 h 33 min
